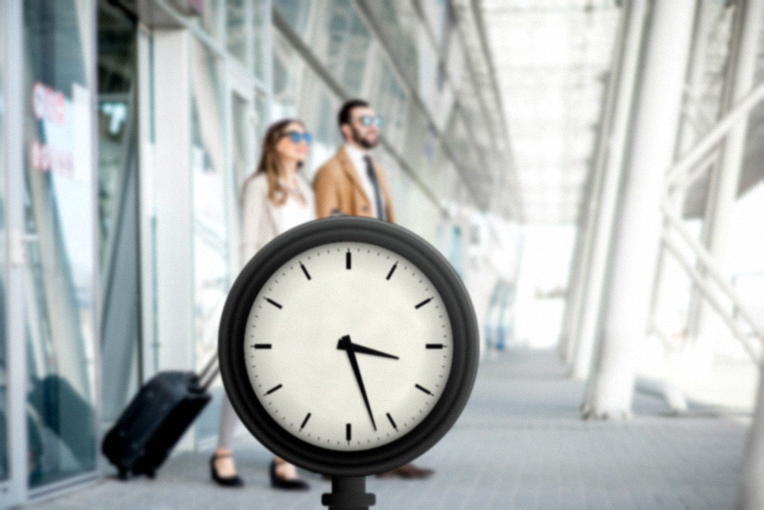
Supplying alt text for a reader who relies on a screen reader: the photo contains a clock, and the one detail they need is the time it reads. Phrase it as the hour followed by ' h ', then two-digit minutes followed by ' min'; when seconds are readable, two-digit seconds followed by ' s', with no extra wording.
3 h 27 min
